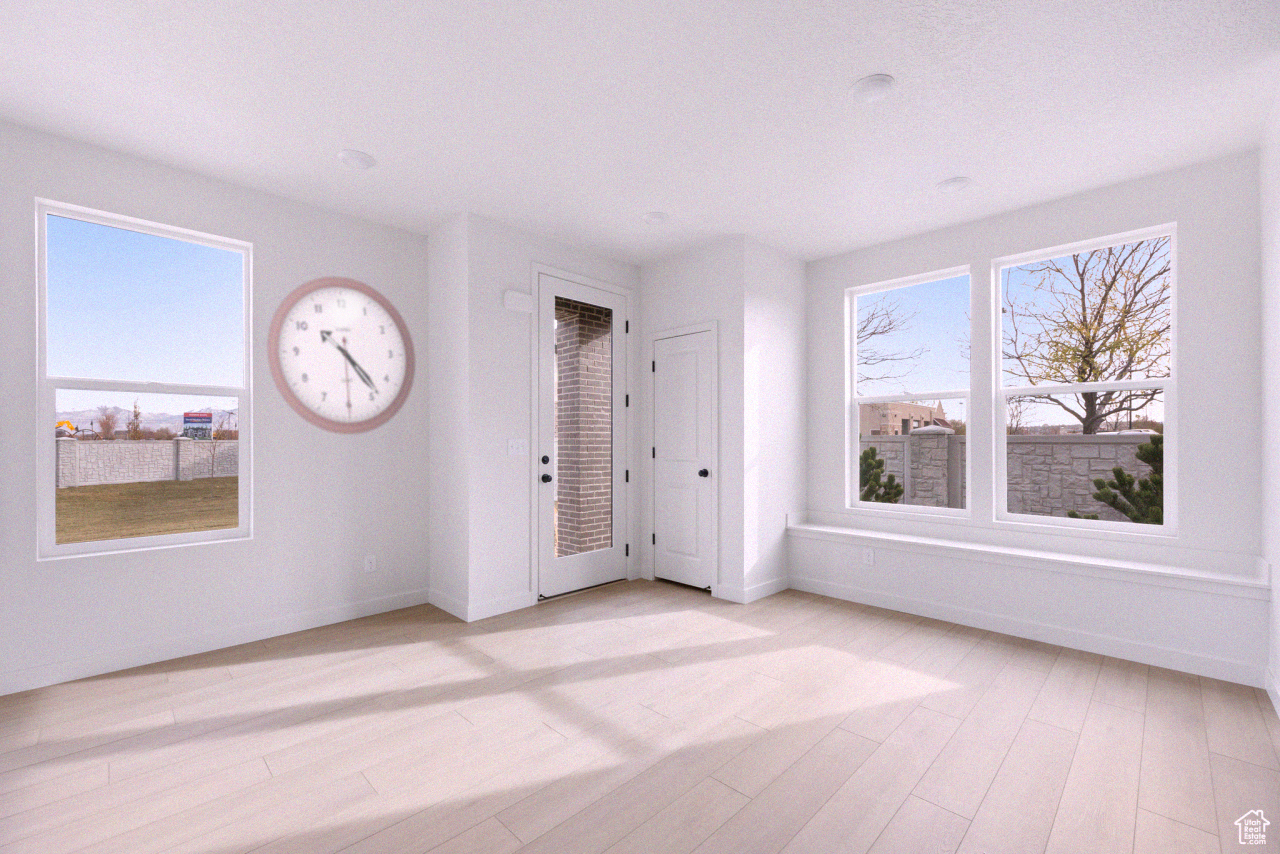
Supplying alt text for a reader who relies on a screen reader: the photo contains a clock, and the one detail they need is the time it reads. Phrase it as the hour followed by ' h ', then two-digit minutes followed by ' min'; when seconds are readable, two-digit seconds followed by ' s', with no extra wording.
10 h 23 min 30 s
